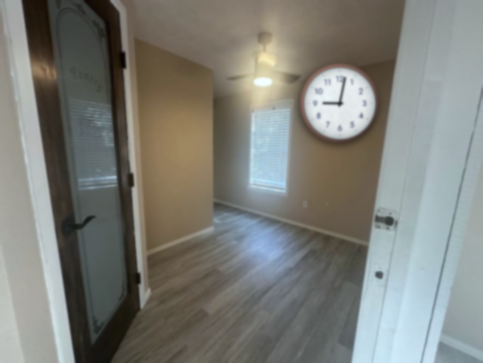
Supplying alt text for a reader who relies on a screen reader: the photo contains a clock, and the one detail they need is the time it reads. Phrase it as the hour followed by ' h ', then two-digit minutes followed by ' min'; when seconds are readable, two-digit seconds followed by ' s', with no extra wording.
9 h 02 min
